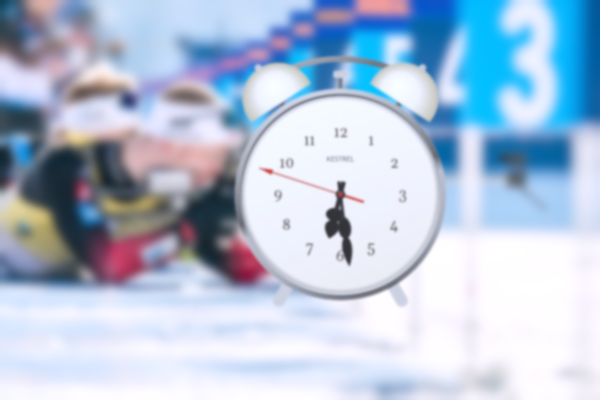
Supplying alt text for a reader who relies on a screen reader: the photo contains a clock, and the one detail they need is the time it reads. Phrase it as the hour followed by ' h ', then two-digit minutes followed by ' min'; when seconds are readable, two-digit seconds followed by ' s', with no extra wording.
6 h 28 min 48 s
